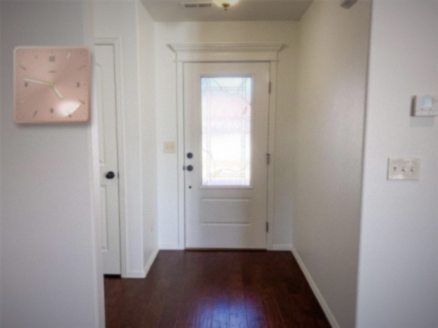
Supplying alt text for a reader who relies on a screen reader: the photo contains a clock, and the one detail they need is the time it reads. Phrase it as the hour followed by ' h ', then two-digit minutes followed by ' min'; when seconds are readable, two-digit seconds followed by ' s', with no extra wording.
4 h 47 min
